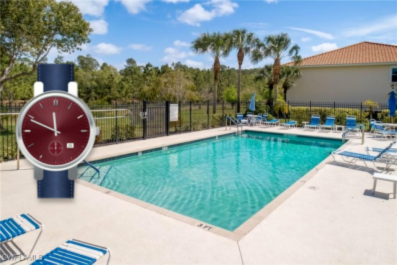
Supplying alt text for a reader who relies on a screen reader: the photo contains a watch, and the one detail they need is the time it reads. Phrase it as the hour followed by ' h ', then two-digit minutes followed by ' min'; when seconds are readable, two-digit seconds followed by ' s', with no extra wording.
11 h 49 min
